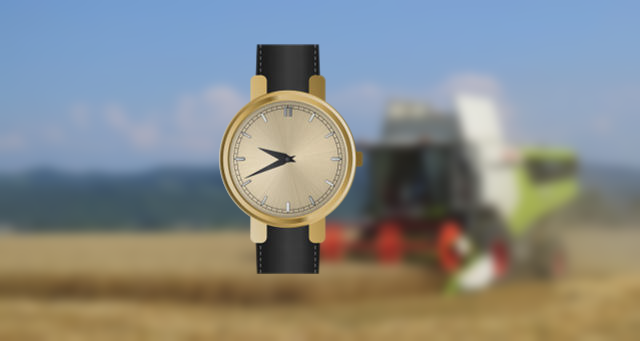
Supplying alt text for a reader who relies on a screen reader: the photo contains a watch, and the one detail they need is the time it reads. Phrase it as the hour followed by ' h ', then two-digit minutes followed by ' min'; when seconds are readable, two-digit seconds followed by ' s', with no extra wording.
9 h 41 min
